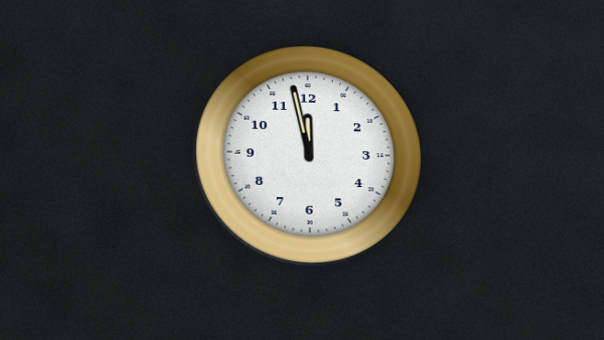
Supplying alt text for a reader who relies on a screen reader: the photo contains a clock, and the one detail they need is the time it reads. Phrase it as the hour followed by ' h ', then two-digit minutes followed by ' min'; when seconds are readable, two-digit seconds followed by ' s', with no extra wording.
11 h 58 min
